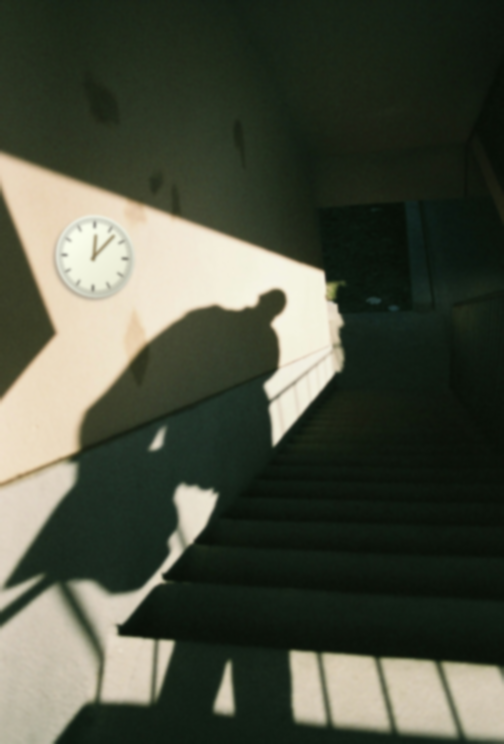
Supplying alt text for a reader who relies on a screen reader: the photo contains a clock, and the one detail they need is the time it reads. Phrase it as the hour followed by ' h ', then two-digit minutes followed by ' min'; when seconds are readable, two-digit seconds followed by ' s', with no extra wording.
12 h 07 min
